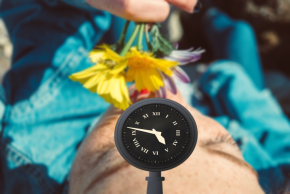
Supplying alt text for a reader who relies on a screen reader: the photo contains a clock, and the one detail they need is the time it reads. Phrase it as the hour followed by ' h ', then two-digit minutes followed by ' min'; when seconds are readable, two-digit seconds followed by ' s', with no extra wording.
4 h 47 min
